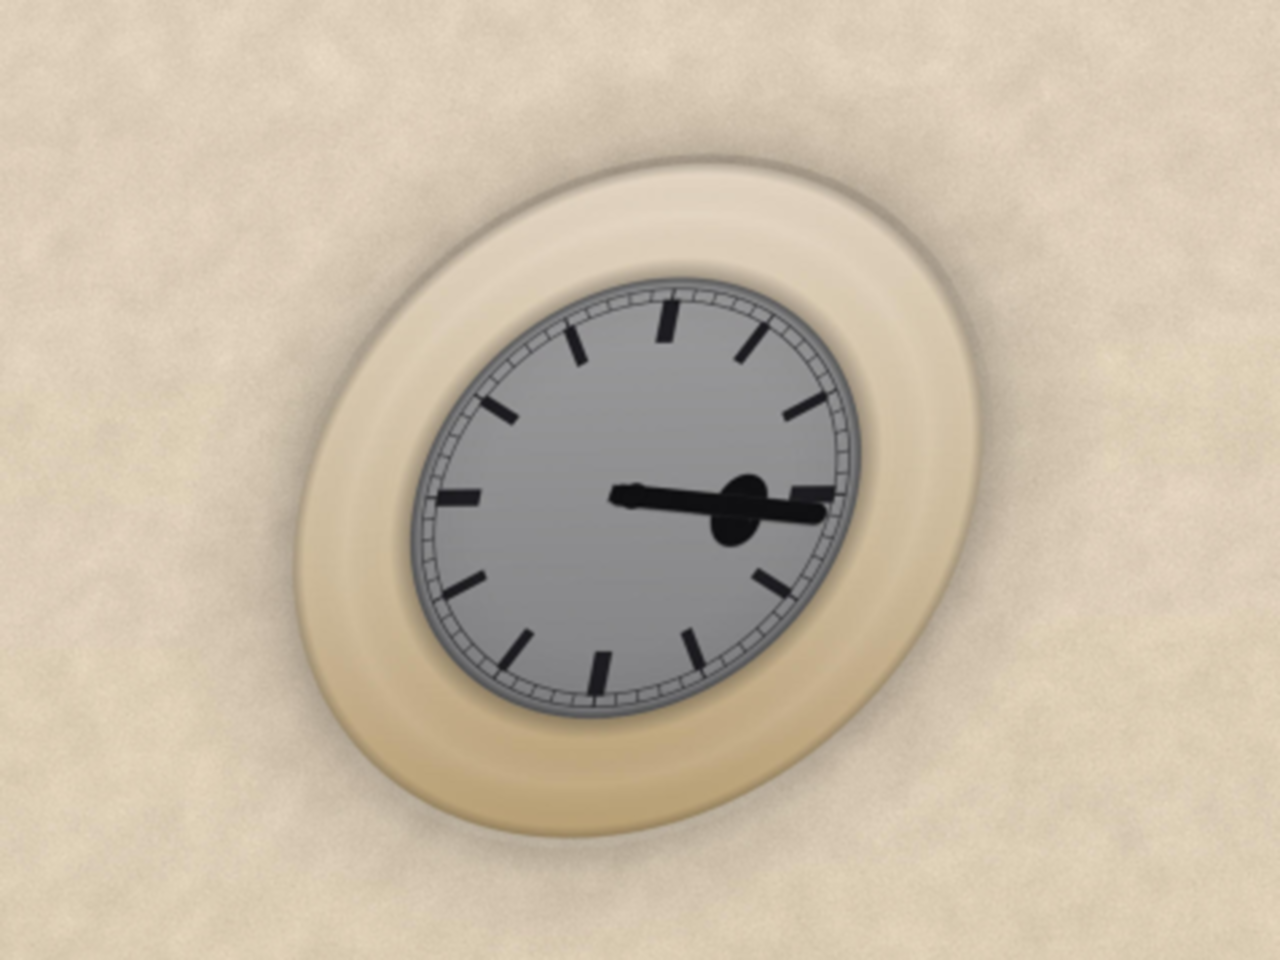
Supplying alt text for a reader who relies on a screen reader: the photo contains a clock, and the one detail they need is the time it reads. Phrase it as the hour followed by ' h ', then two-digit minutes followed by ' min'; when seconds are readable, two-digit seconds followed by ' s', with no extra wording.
3 h 16 min
